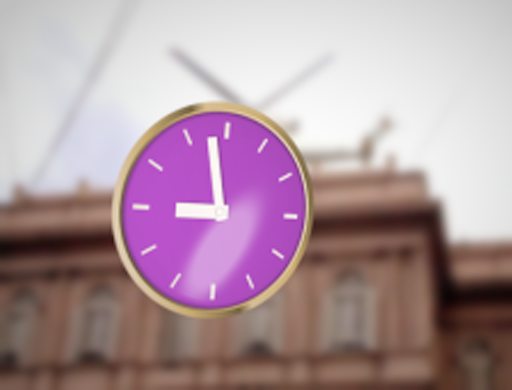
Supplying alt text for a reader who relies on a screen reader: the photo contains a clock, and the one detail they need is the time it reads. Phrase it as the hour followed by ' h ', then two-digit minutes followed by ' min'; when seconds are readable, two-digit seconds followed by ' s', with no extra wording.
8 h 58 min
